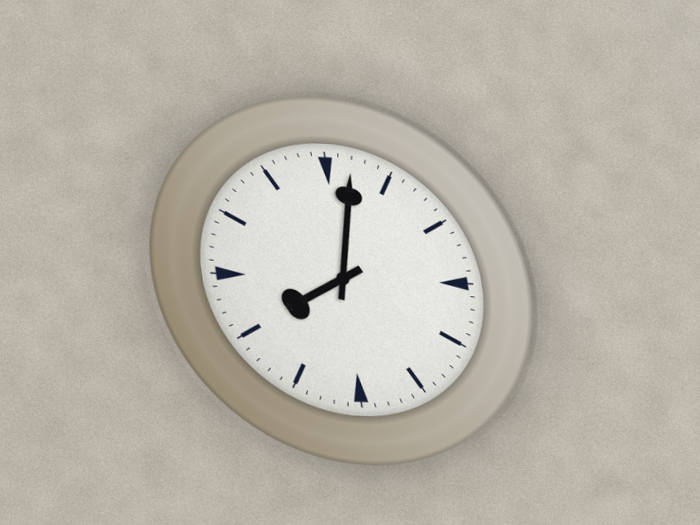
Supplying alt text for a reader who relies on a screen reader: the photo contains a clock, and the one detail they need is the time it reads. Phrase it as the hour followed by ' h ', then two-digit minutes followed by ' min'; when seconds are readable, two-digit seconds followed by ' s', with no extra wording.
8 h 02 min
